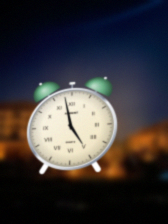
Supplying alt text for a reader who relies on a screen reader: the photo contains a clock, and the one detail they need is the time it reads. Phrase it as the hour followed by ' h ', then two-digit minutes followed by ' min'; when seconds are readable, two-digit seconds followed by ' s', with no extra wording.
4 h 58 min
